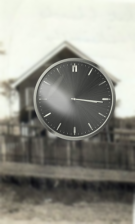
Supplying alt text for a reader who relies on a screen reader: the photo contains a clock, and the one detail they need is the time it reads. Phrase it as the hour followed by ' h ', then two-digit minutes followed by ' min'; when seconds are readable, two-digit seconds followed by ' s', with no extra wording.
3 h 16 min
